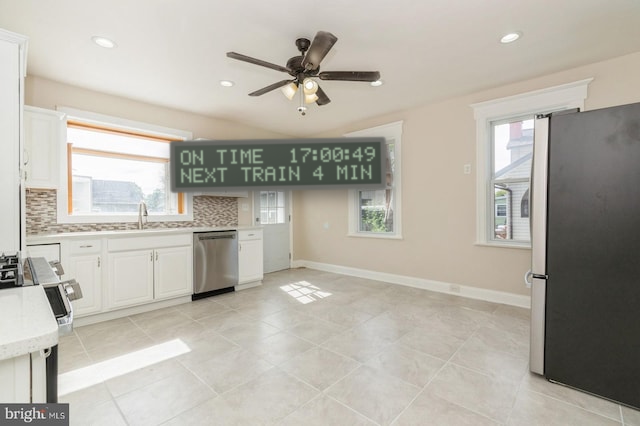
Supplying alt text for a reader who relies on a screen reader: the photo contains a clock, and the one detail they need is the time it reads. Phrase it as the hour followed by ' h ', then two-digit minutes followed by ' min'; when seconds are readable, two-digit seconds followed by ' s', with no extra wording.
17 h 00 min 49 s
